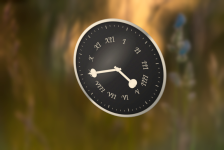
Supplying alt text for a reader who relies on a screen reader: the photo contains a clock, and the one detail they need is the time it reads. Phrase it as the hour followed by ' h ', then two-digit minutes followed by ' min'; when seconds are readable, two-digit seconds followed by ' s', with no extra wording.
4 h 45 min
